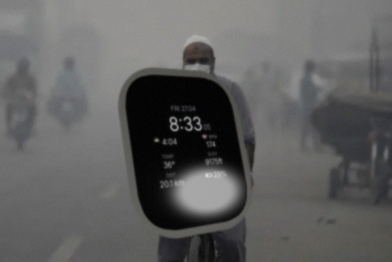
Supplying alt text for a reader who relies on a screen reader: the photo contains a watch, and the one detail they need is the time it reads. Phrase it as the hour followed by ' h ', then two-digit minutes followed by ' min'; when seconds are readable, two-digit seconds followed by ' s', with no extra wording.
8 h 33 min
